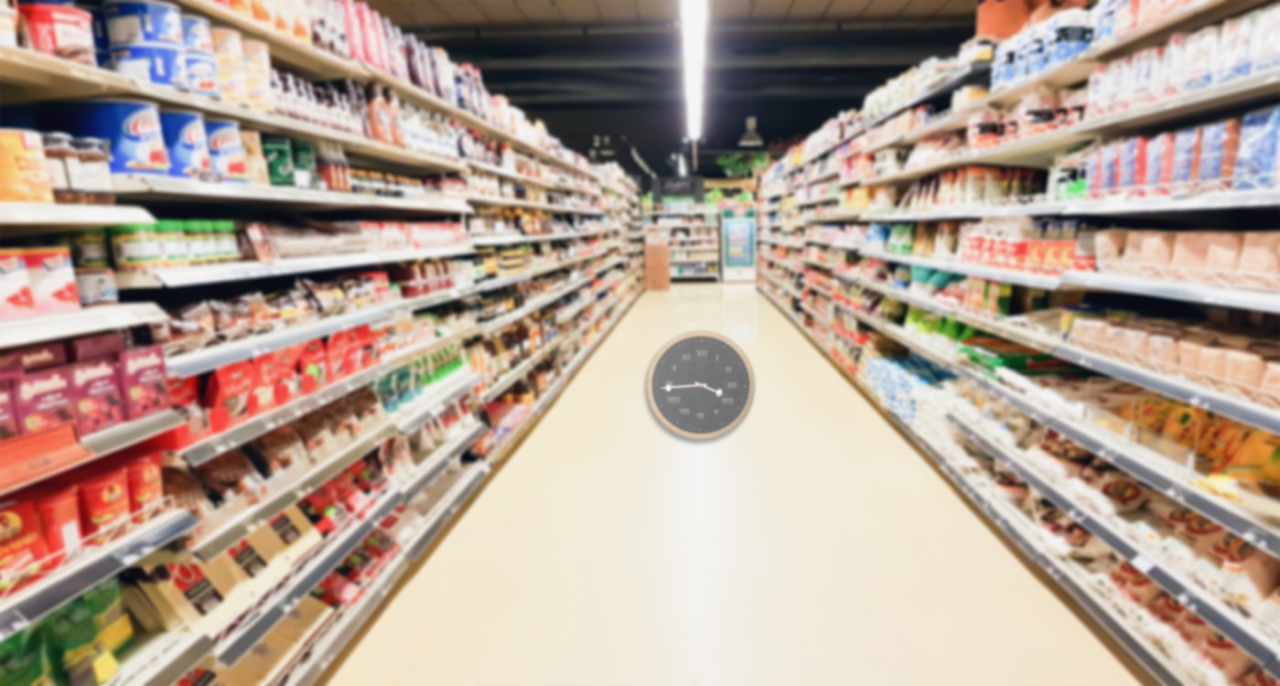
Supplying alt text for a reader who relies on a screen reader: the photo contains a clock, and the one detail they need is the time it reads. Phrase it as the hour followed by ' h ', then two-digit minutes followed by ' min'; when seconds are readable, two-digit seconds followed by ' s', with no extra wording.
3 h 44 min
